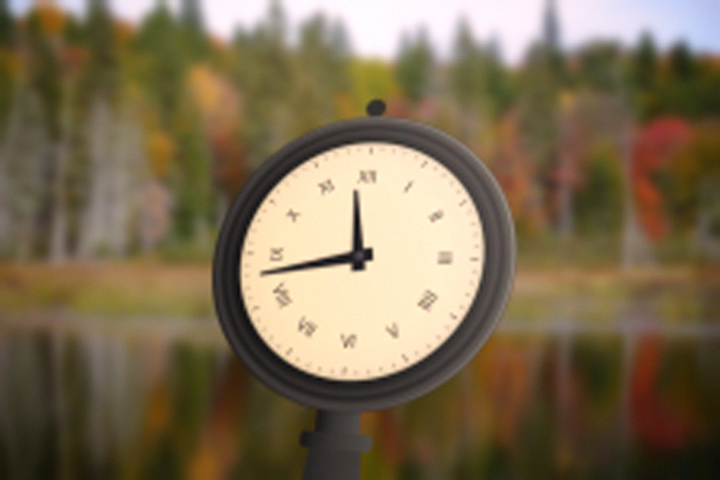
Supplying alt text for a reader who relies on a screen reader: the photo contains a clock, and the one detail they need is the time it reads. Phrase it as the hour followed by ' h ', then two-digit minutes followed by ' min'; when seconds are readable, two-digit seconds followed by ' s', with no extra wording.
11 h 43 min
